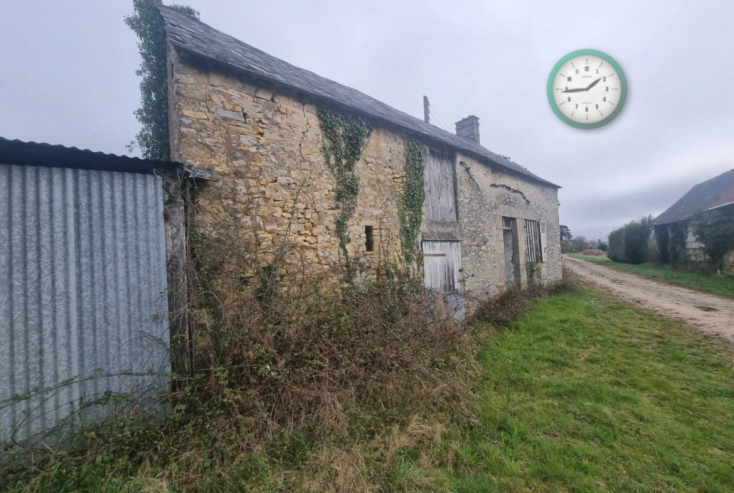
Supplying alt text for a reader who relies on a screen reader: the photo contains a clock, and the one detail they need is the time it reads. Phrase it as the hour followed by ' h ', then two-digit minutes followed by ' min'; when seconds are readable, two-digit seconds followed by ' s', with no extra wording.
1 h 44 min
